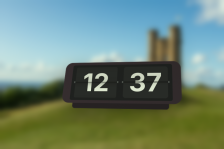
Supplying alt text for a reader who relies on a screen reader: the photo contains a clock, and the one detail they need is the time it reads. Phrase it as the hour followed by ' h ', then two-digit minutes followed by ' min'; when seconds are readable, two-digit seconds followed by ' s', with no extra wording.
12 h 37 min
